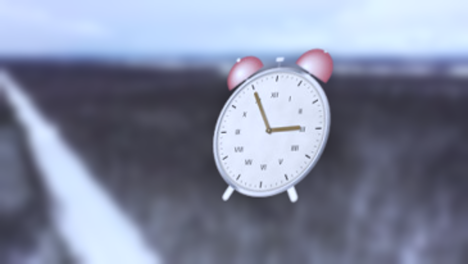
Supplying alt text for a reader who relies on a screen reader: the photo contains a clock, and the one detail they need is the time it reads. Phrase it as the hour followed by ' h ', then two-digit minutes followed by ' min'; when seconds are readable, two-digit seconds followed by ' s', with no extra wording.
2 h 55 min
